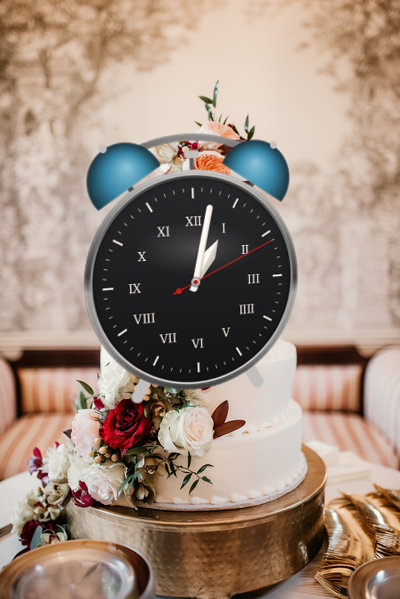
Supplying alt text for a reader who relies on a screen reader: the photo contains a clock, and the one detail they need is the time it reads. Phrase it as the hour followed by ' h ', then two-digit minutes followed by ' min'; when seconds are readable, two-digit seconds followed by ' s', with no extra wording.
1 h 02 min 11 s
